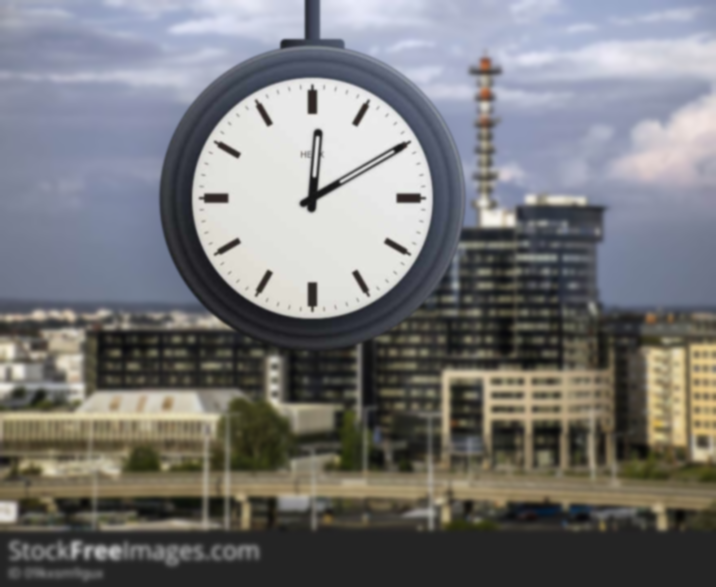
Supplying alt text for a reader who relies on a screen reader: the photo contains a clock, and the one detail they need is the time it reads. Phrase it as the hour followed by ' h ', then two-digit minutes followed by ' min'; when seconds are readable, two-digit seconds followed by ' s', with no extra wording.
12 h 10 min
